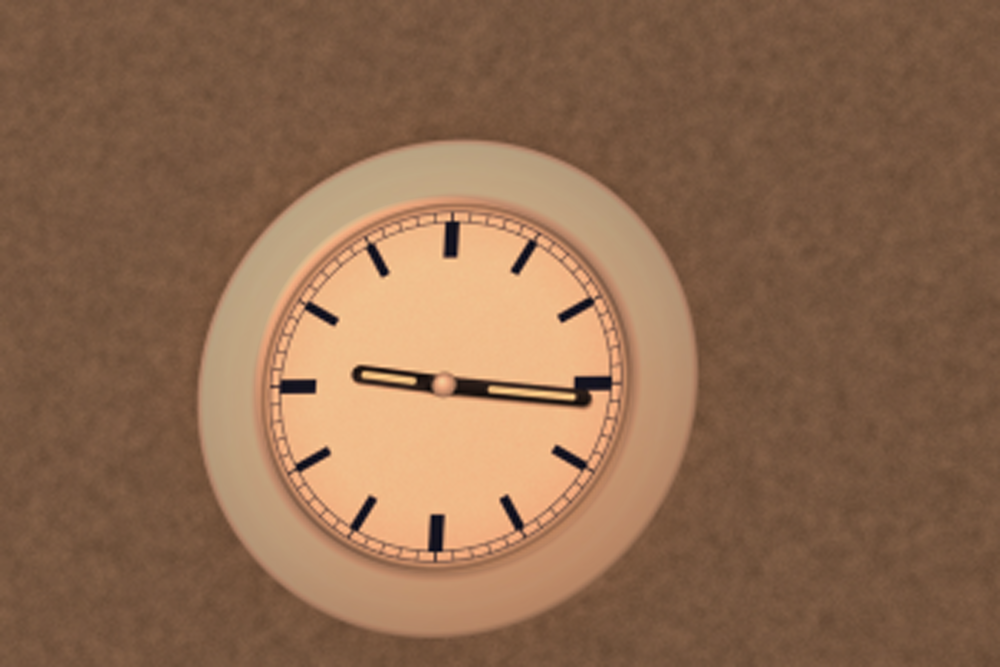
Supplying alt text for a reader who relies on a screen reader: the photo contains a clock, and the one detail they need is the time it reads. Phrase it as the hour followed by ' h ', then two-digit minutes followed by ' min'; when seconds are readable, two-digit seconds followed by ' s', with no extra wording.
9 h 16 min
